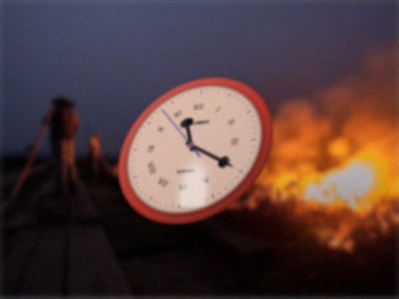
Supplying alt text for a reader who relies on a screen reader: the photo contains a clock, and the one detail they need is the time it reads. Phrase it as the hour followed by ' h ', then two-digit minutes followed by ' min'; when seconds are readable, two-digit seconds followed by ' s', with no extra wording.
11 h 19 min 53 s
